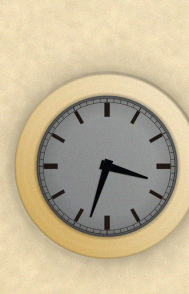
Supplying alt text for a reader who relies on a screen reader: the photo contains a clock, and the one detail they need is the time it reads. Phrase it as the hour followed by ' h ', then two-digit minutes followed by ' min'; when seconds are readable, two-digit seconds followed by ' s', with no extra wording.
3 h 33 min
